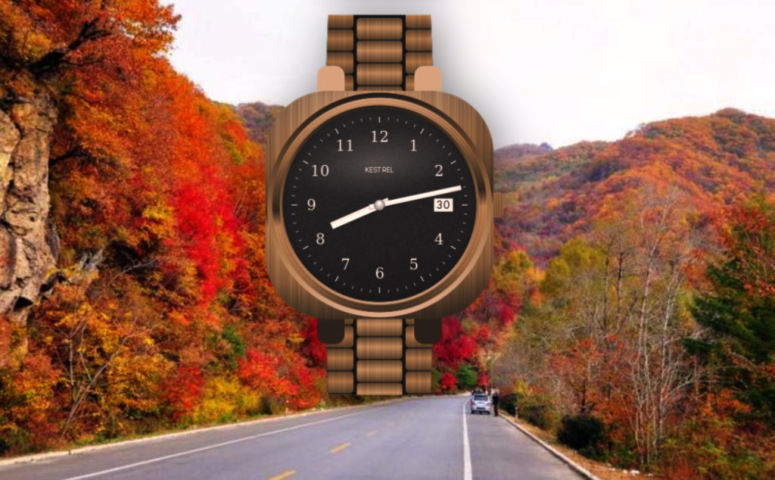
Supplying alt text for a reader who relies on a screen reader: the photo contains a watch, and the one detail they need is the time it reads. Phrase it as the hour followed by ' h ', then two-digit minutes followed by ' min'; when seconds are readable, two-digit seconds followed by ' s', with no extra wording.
8 h 13 min
